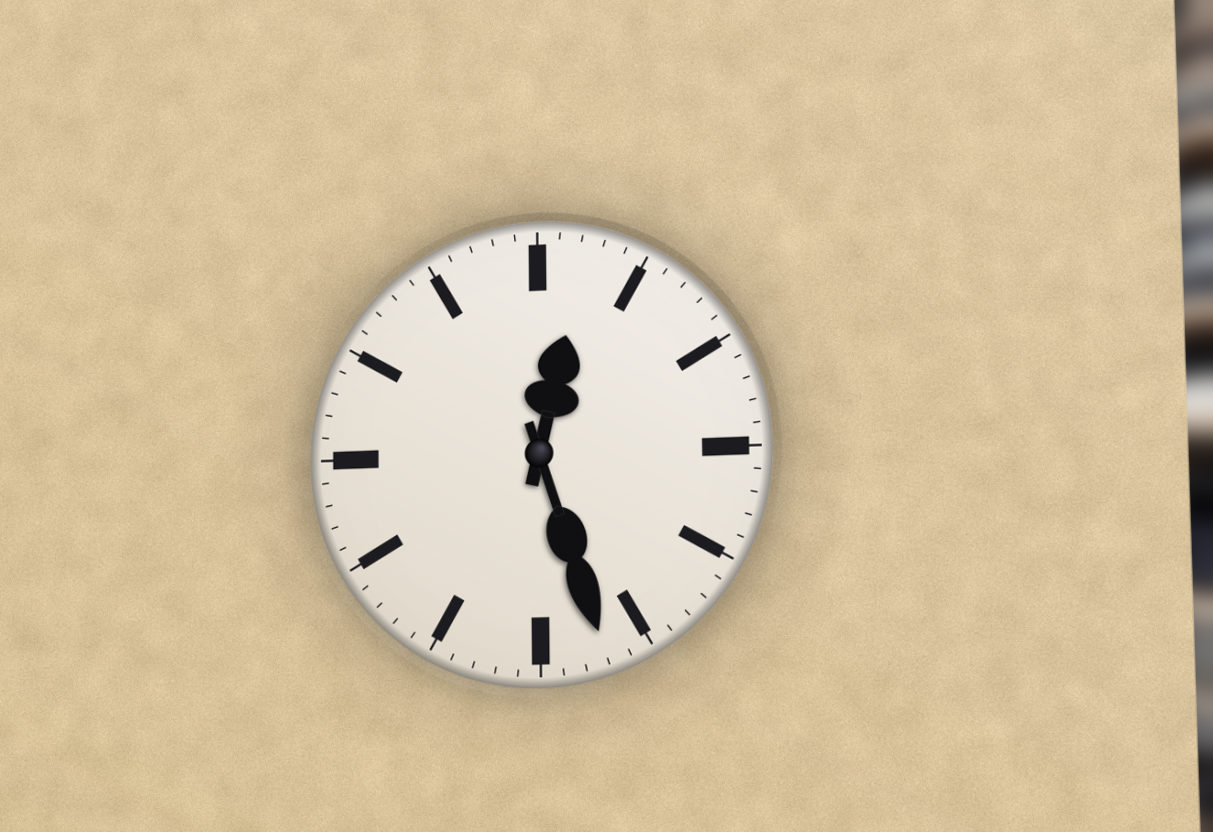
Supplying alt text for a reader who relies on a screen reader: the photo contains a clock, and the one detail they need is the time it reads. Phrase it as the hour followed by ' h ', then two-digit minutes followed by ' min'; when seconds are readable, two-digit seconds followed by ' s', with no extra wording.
12 h 27 min
